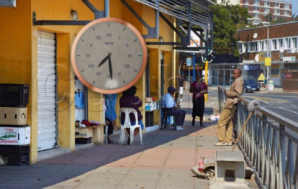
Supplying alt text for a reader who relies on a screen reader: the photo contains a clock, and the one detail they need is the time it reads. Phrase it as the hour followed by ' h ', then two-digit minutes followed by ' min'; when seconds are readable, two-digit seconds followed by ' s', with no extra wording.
7 h 29 min
